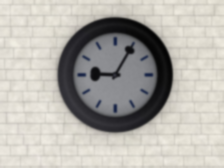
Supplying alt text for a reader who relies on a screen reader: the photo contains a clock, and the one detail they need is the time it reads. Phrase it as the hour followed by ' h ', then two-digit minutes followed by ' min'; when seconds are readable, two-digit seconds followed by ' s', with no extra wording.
9 h 05 min
